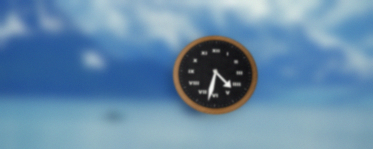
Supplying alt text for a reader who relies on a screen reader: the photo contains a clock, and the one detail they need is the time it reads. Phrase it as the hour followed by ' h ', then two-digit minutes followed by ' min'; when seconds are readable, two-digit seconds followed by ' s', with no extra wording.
4 h 32 min
